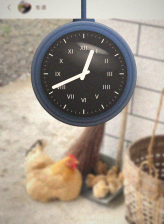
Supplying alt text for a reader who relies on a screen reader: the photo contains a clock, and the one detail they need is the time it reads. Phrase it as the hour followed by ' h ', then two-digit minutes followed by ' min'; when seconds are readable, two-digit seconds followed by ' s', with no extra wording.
12 h 41 min
